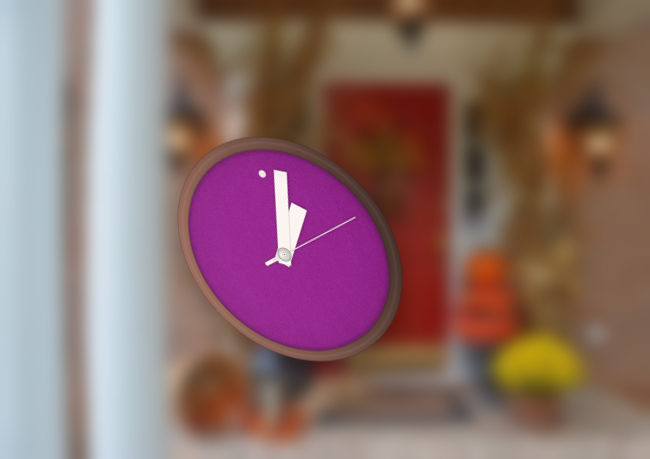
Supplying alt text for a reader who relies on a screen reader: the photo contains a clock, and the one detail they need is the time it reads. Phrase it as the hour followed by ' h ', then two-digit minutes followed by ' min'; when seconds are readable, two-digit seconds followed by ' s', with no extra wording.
1 h 02 min 11 s
